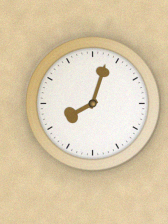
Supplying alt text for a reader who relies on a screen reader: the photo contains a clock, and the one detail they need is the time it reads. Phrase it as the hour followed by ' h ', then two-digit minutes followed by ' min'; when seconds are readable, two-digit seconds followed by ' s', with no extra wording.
8 h 03 min
